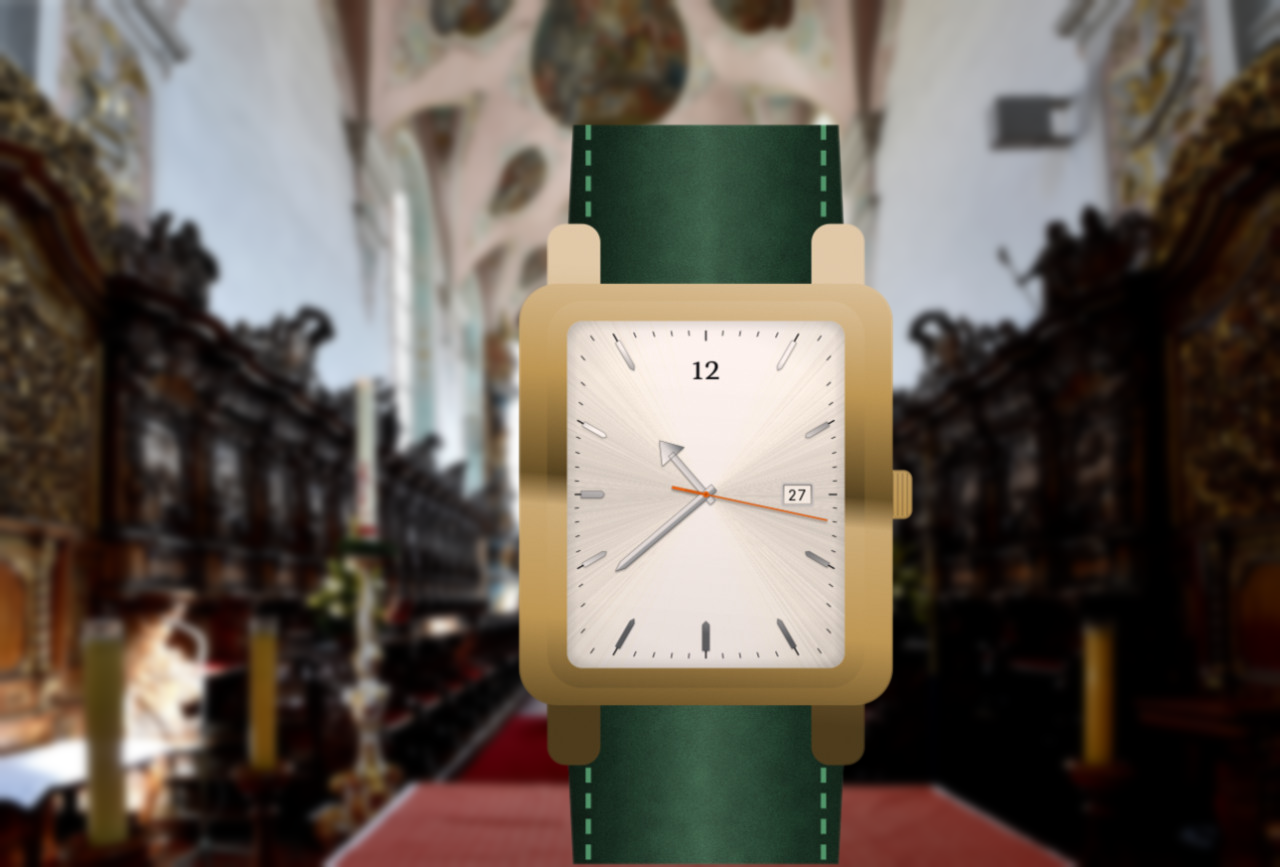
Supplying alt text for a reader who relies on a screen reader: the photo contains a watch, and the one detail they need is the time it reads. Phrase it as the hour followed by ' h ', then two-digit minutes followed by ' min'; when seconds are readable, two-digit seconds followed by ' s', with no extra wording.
10 h 38 min 17 s
